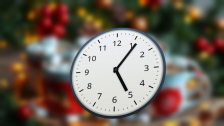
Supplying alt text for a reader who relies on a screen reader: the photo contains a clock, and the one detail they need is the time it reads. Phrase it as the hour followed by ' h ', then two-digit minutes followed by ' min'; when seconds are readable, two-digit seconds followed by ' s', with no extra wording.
5 h 06 min
